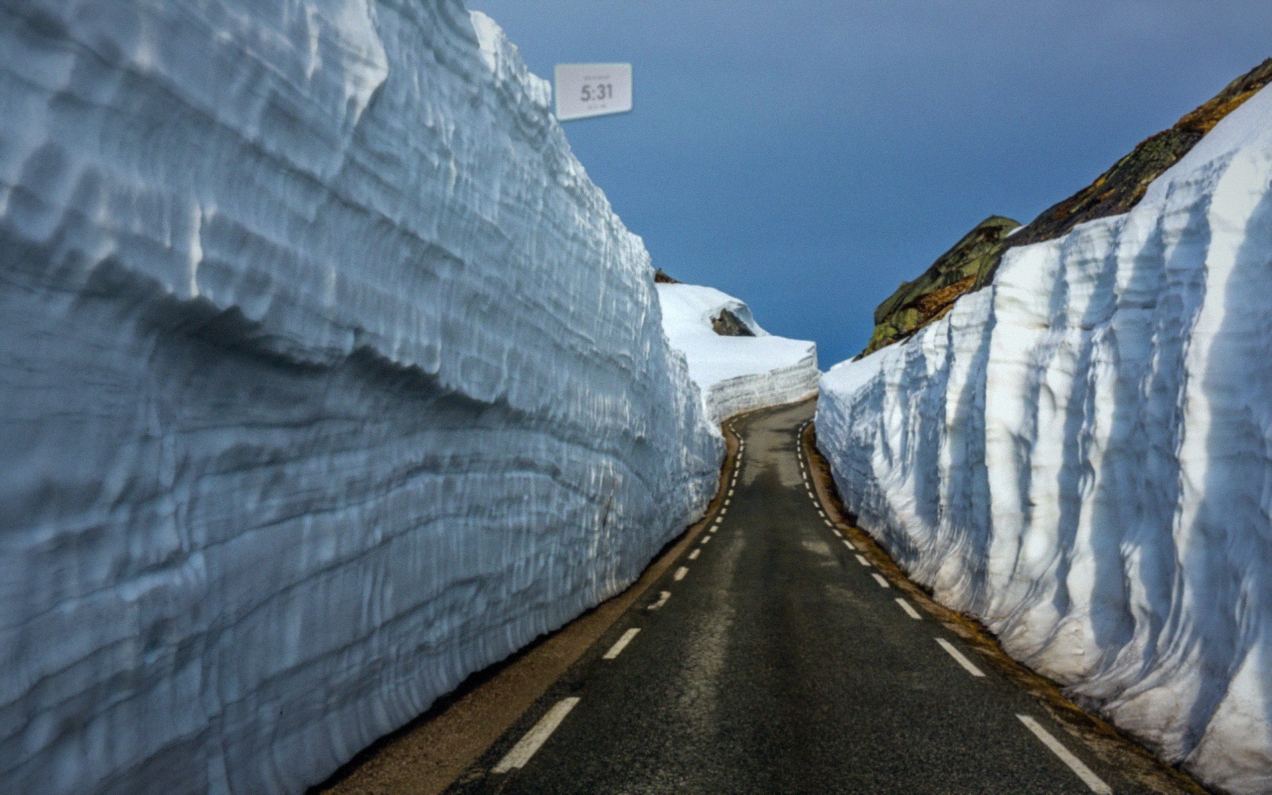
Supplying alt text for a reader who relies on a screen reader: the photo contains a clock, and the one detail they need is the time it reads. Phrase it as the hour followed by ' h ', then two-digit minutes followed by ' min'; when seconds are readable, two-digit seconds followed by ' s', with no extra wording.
5 h 31 min
